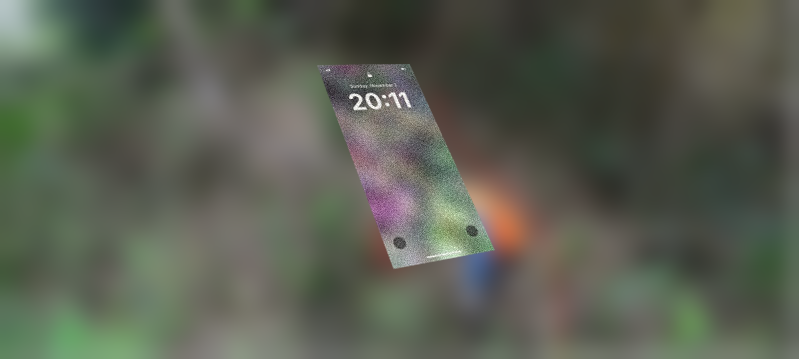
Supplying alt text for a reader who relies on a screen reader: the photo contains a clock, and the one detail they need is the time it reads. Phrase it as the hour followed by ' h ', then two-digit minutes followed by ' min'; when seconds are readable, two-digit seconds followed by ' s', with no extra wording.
20 h 11 min
